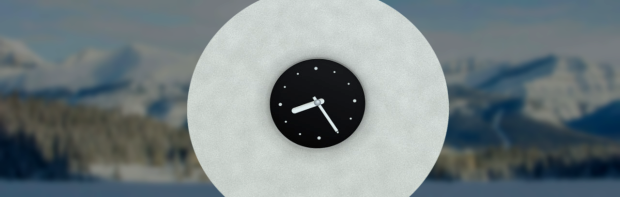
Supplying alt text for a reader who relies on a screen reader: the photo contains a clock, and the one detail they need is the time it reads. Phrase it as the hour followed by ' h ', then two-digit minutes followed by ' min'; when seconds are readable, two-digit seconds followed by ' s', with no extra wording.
8 h 25 min
